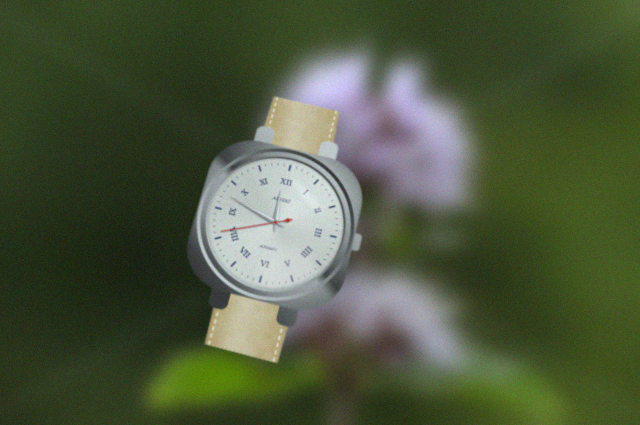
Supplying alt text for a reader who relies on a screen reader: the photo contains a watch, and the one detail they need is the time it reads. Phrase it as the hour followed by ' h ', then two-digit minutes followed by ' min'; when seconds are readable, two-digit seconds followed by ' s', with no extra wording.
11 h 47 min 41 s
